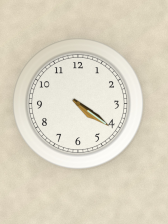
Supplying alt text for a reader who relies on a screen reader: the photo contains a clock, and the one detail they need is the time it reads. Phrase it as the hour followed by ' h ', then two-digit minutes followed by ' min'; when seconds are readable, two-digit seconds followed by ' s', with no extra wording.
4 h 21 min
